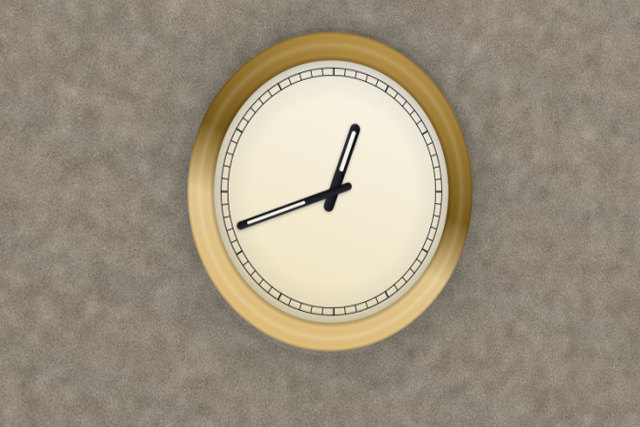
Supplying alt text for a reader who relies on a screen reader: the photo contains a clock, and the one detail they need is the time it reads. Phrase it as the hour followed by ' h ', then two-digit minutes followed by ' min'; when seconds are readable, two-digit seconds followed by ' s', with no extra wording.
12 h 42 min
